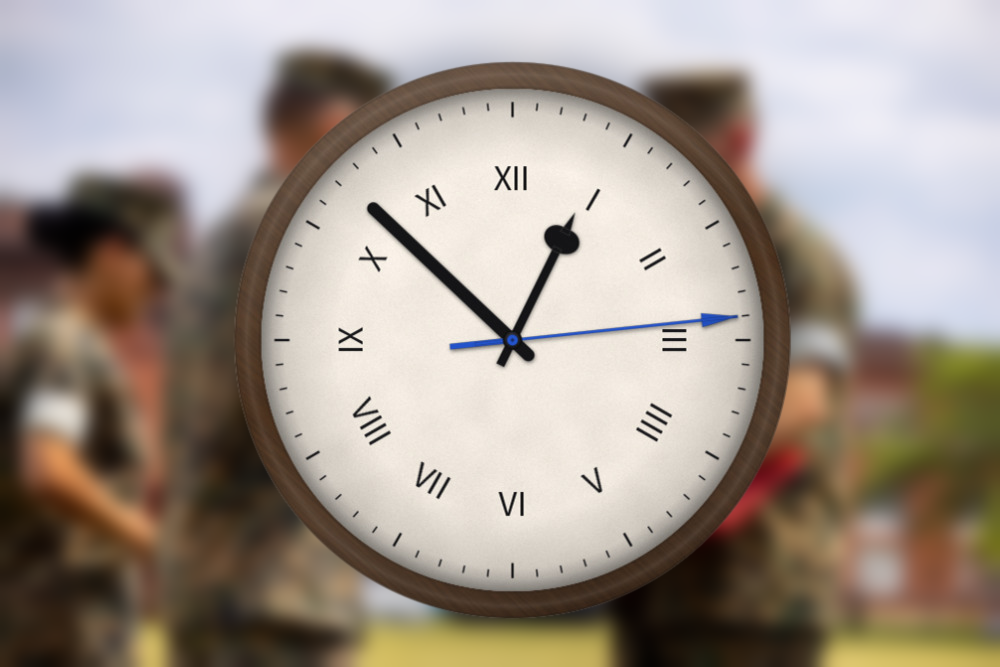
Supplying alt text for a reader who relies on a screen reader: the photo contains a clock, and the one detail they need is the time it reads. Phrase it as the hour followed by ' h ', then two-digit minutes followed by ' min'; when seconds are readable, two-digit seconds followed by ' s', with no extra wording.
12 h 52 min 14 s
